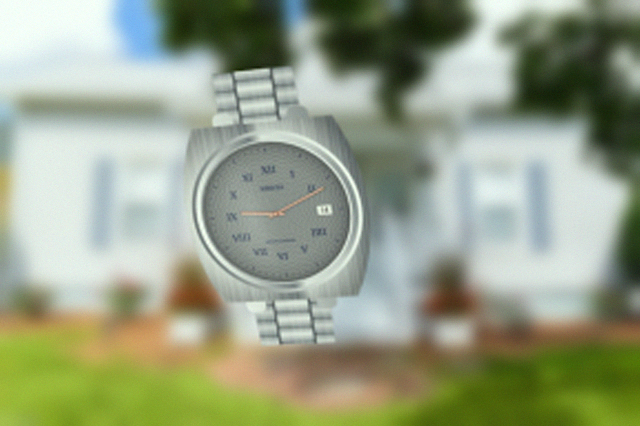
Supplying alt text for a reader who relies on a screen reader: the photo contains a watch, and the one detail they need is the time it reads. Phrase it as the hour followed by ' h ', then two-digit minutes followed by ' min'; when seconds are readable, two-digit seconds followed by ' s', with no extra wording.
9 h 11 min
